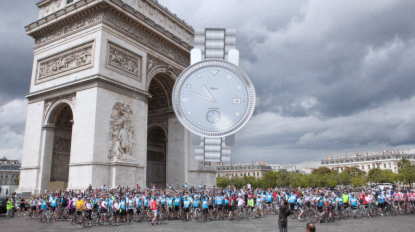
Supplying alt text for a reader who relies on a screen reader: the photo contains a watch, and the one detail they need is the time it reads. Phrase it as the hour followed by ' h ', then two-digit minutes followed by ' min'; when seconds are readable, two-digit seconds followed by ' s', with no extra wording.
10 h 48 min
